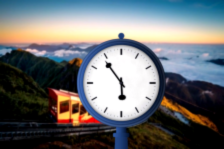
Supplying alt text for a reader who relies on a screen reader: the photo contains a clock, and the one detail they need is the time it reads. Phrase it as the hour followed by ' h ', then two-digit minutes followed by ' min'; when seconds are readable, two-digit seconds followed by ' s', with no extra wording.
5 h 54 min
